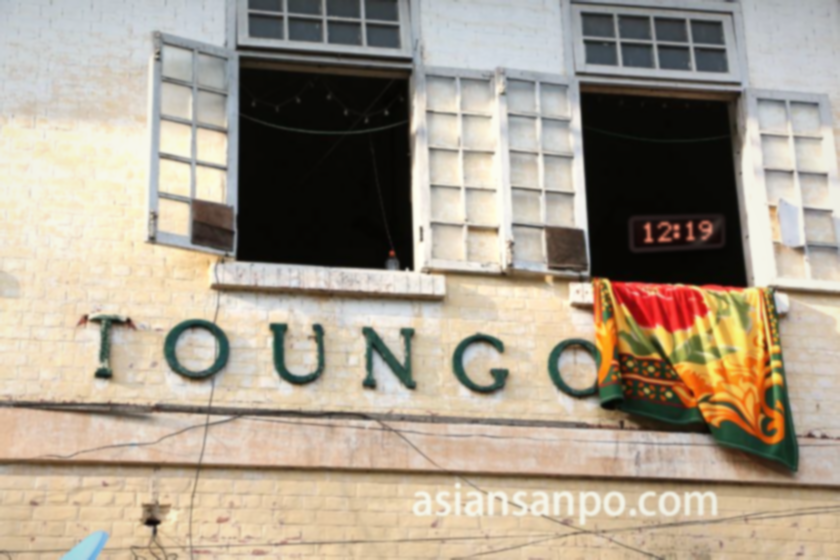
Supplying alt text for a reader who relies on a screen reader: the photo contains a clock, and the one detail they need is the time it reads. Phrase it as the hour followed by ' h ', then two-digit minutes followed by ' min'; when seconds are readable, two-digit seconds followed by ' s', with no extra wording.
12 h 19 min
